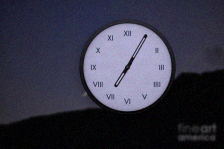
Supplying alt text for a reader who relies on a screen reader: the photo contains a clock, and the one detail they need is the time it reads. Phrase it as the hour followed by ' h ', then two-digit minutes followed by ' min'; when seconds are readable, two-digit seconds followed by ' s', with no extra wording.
7 h 05 min
